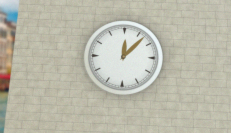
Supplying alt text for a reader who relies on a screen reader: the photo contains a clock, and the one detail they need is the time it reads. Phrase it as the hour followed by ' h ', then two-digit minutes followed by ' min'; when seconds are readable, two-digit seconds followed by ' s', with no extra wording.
12 h 07 min
